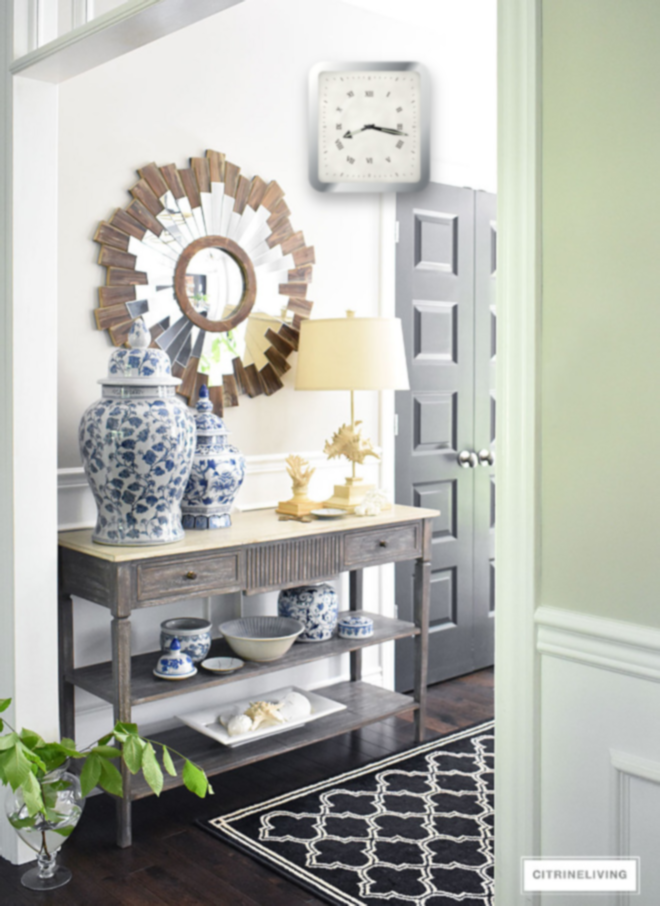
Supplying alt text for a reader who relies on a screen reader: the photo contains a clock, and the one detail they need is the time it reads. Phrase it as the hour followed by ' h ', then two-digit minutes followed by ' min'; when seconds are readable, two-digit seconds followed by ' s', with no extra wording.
8 h 17 min
